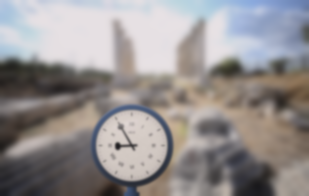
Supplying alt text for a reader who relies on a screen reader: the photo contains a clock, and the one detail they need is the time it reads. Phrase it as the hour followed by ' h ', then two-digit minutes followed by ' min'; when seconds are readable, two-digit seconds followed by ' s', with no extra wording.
8 h 55 min
